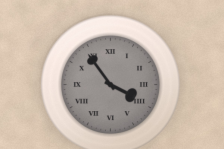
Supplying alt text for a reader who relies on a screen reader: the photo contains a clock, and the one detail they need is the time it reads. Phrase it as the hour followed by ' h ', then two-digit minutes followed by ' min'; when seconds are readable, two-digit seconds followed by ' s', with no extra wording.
3 h 54 min
